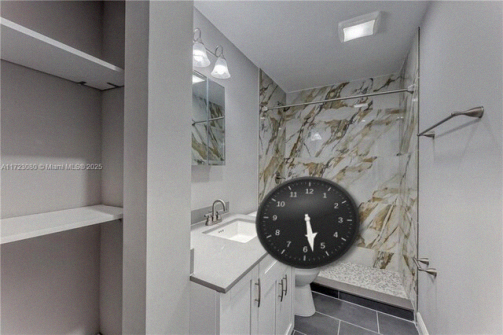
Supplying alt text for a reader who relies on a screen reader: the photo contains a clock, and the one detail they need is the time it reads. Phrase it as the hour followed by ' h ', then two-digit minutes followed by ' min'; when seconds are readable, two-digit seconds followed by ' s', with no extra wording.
5 h 28 min
